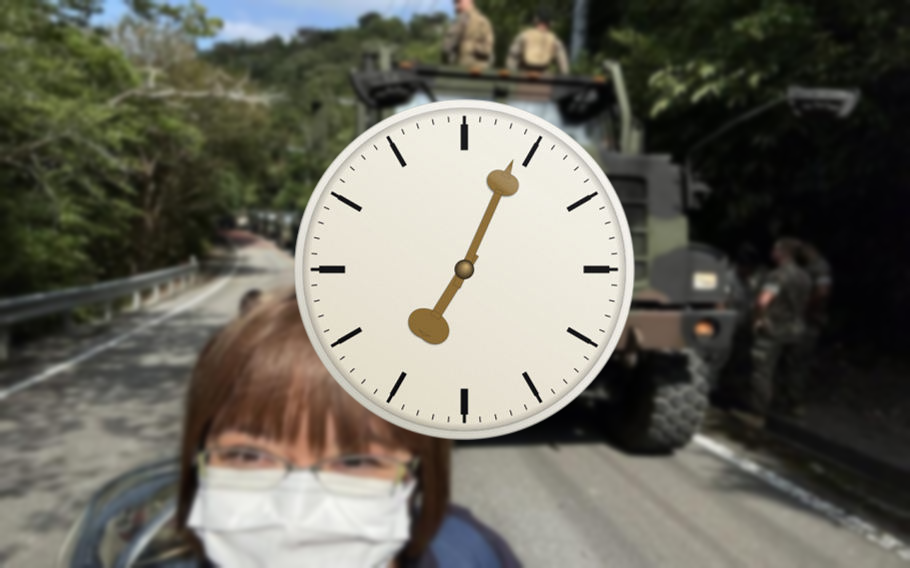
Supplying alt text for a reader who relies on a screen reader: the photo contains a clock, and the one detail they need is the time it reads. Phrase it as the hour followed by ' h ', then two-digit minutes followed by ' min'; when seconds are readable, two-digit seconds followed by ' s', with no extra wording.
7 h 04 min
